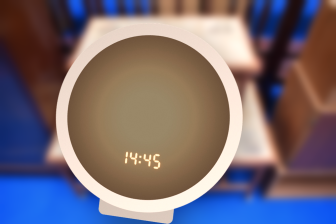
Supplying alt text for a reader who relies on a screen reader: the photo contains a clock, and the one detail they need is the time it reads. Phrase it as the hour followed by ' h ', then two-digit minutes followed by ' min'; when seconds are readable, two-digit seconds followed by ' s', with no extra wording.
14 h 45 min
